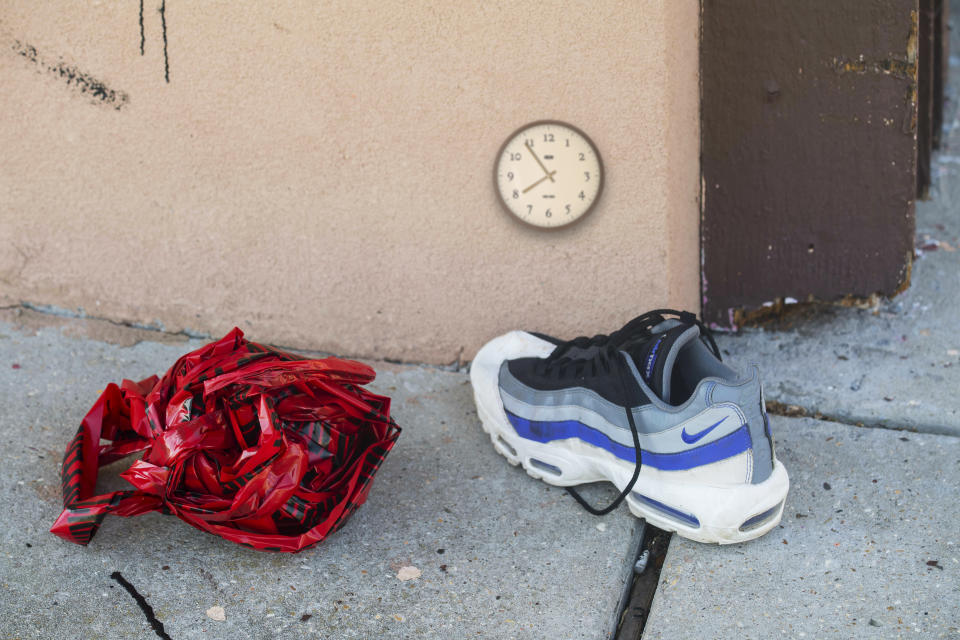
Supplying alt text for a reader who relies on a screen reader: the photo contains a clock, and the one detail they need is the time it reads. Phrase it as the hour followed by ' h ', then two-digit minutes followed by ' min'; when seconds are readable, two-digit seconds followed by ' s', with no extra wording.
7 h 54 min
